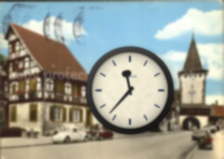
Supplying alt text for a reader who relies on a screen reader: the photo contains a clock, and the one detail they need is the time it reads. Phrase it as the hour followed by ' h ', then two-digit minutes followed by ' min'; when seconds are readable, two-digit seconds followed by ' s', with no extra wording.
11 h 37 min
